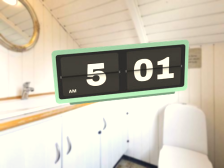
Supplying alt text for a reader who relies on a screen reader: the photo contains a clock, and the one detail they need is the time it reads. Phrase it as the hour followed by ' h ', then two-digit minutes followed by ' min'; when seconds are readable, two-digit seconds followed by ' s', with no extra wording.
5 h 01 min
